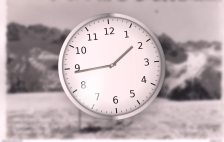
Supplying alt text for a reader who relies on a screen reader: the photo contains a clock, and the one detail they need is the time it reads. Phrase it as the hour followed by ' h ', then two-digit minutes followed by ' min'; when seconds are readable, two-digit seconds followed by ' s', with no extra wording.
1 h 44 min
